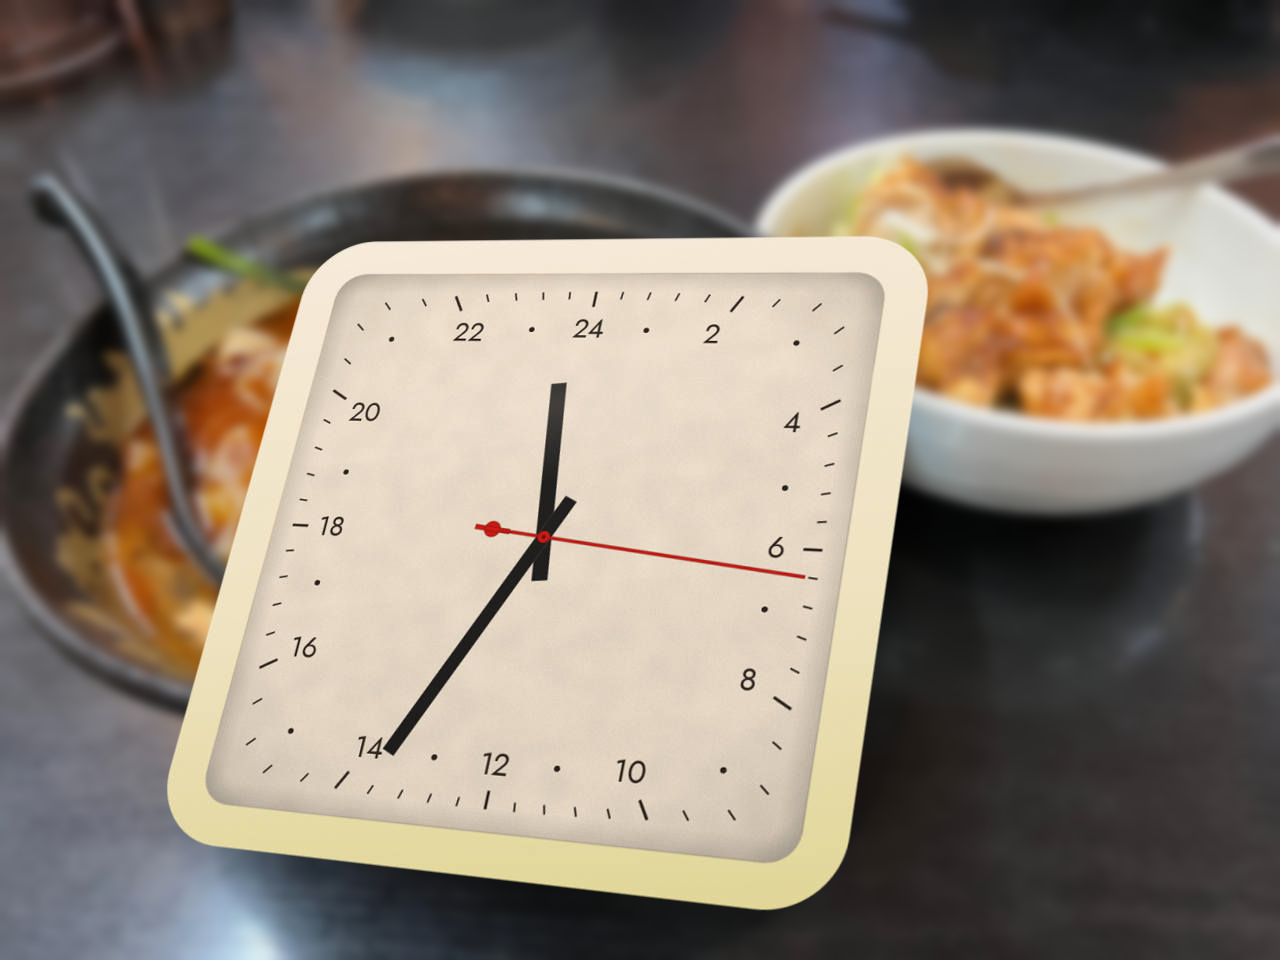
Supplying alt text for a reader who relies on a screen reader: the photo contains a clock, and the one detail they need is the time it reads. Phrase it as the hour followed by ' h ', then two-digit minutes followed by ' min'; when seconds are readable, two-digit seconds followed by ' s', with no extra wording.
23 h 34 min 16 s
